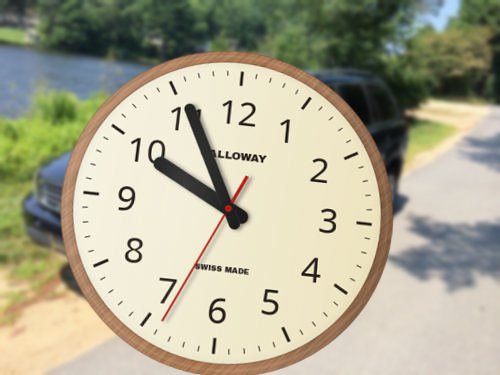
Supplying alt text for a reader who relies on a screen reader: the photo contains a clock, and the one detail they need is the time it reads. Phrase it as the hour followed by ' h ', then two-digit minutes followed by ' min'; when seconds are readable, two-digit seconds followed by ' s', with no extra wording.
9 h 55 min 34 s
